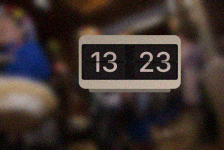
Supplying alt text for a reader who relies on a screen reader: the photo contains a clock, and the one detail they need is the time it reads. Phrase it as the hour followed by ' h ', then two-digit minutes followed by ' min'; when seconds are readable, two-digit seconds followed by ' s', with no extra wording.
13 h 23 min
